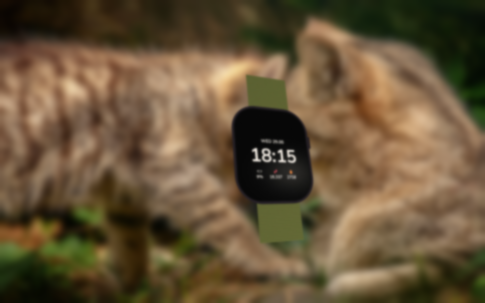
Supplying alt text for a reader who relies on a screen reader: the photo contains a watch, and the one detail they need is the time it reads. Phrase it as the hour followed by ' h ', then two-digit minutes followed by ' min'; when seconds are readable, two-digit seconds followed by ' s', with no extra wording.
18 h 15 min
